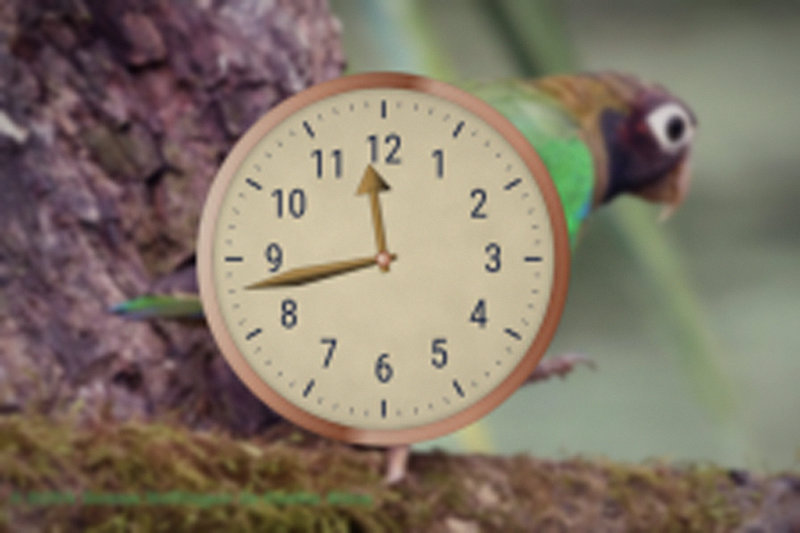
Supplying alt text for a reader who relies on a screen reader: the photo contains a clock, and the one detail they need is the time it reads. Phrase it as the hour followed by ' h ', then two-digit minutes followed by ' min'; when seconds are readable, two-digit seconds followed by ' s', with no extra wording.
11 h 43 min
